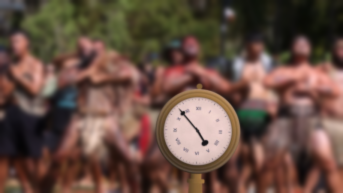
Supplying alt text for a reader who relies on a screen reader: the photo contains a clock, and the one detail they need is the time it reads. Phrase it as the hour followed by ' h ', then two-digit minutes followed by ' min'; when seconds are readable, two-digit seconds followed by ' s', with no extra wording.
4 h 53 min
